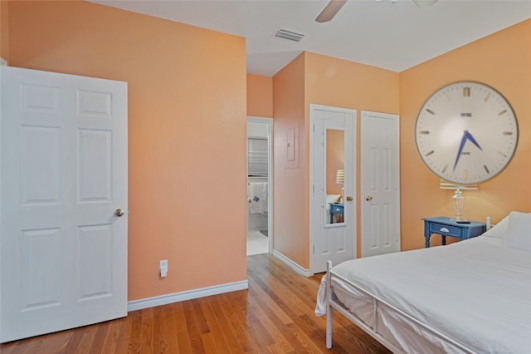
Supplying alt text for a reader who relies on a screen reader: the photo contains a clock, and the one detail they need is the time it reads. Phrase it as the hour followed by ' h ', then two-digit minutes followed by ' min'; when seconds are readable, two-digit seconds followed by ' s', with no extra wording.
4 h 33 min
